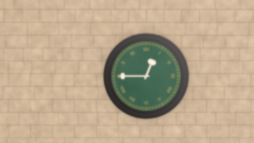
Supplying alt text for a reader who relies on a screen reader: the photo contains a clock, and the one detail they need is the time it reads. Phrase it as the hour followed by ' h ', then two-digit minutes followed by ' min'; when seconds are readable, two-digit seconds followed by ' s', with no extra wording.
12 h 45 min
